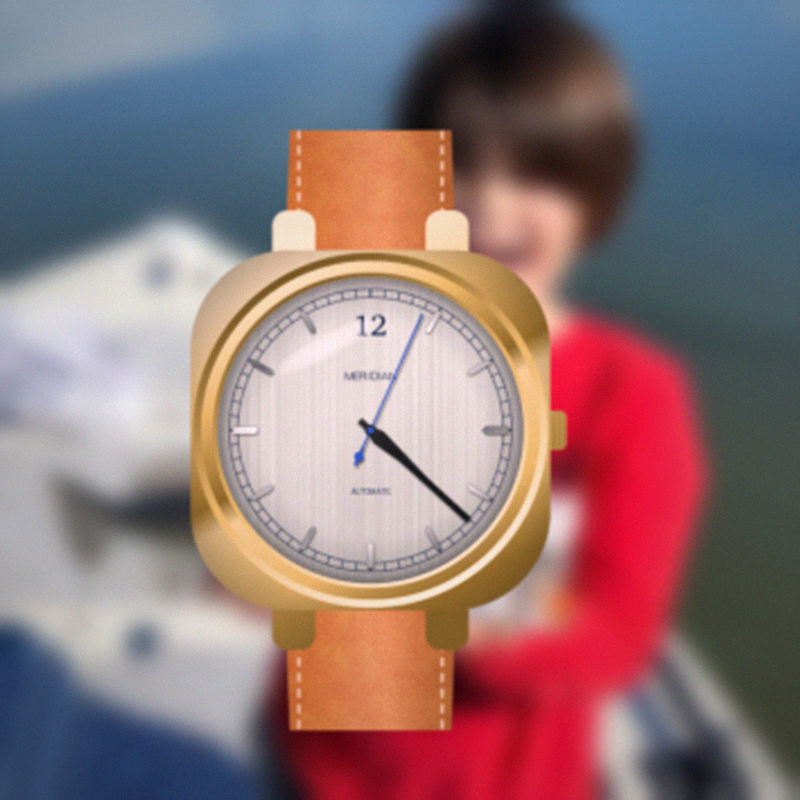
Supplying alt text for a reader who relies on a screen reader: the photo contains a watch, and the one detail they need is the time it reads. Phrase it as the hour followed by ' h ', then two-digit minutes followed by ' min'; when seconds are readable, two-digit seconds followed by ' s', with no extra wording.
4 h 22 min 04 s
